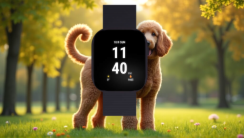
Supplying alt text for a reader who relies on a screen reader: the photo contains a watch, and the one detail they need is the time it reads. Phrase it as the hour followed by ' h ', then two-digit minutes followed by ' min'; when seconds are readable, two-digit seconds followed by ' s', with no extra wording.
11 h 40 min
